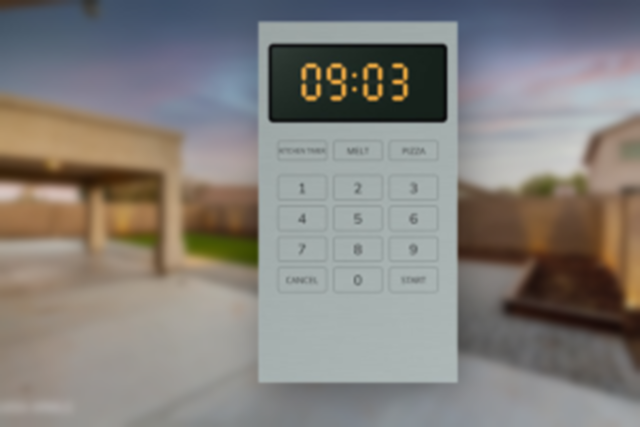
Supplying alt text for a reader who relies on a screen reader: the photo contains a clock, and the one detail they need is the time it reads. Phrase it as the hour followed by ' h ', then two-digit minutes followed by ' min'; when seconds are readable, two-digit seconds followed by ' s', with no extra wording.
9 h 03 min
